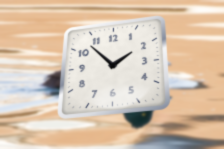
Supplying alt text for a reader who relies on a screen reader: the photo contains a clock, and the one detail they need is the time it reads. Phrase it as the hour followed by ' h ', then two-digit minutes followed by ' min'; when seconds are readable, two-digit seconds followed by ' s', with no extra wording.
1 h 53 min
